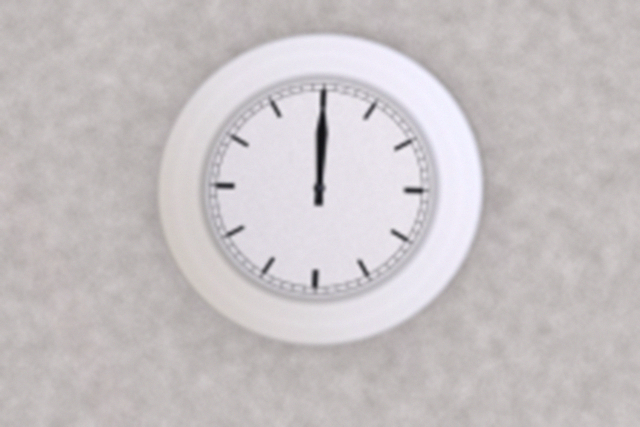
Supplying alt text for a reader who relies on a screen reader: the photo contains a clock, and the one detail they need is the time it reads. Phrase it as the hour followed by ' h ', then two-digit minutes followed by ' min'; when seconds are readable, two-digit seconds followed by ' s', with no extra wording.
12 h 00 min
